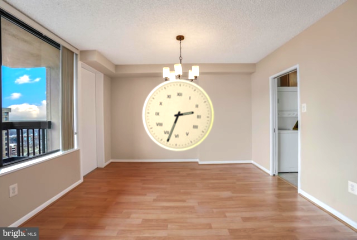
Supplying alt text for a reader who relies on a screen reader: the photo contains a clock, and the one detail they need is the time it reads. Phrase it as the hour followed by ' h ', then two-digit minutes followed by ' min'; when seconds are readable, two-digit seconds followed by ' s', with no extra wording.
2 h 33 min
